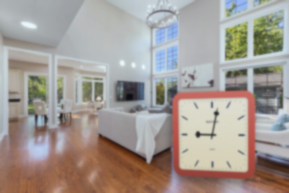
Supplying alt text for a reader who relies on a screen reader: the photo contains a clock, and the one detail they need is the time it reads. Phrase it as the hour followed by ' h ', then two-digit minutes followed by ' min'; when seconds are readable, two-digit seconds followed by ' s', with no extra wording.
9 h 02 min
